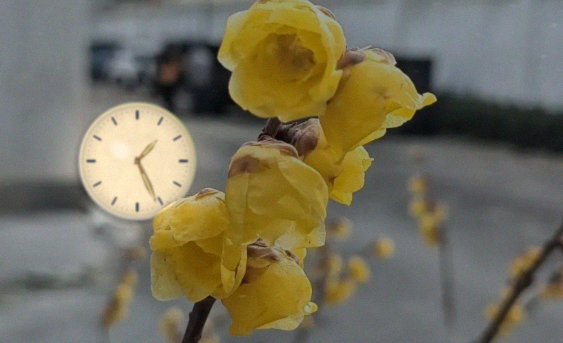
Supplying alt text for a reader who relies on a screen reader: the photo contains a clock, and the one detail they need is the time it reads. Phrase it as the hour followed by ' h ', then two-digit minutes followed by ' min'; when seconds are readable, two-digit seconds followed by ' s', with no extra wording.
1 h 26 min
